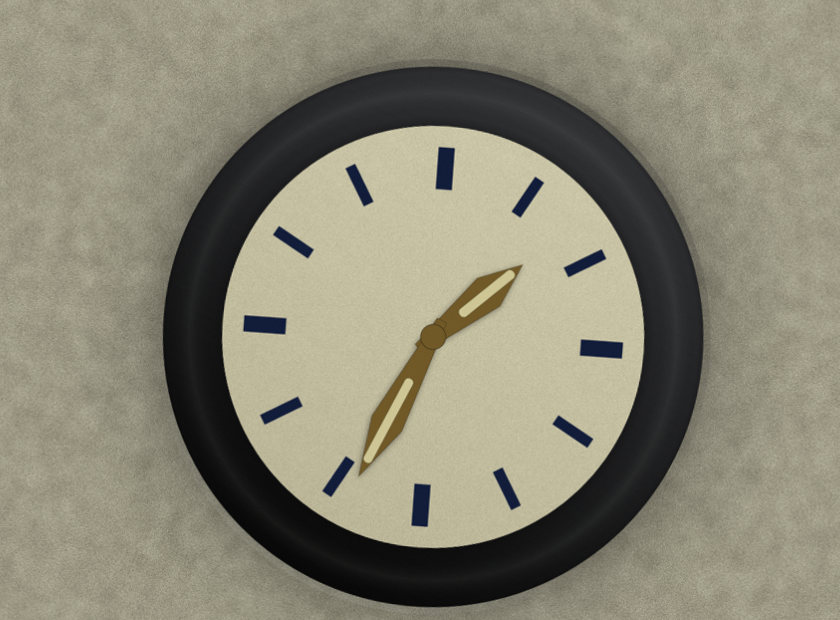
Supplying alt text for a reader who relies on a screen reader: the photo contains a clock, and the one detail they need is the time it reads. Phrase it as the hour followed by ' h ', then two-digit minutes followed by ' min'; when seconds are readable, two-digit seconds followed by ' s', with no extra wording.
1 h 34 min
